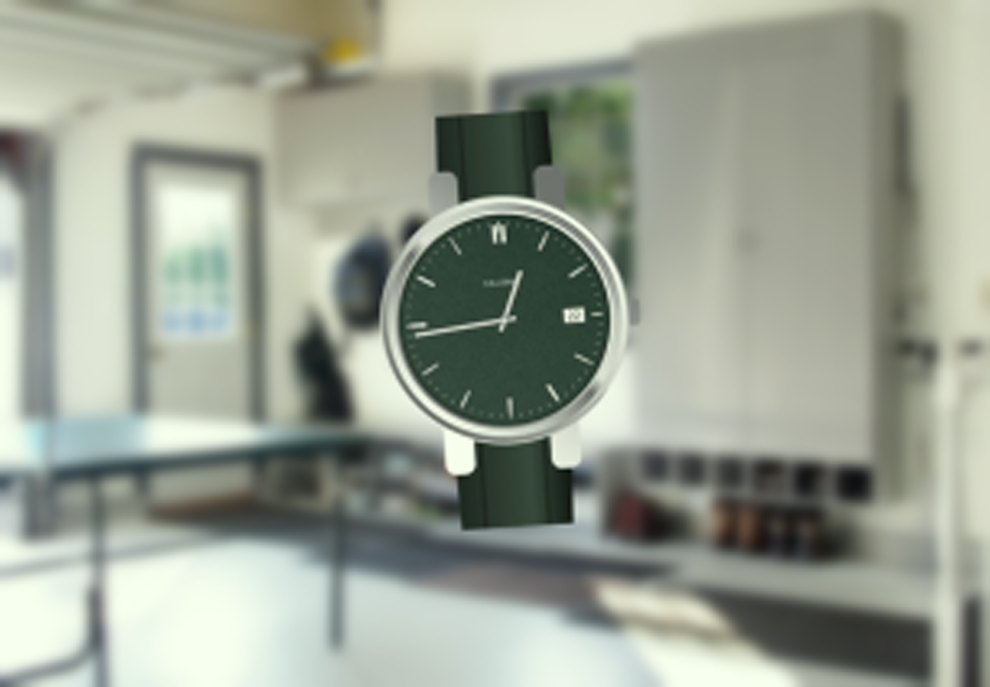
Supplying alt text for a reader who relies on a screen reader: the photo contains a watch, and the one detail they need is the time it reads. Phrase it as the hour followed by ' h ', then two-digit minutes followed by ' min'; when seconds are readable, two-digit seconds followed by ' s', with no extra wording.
12 h 44 min
